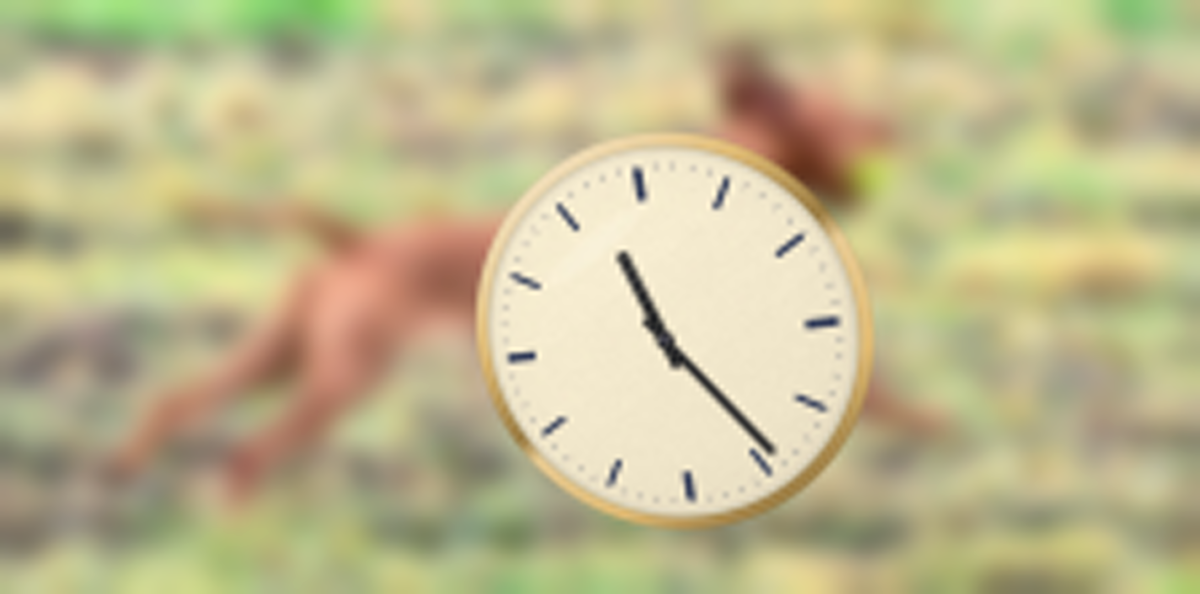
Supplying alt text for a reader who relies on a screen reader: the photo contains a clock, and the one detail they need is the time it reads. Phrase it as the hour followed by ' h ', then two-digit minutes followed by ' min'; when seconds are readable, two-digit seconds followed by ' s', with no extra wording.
11 h 24 min
